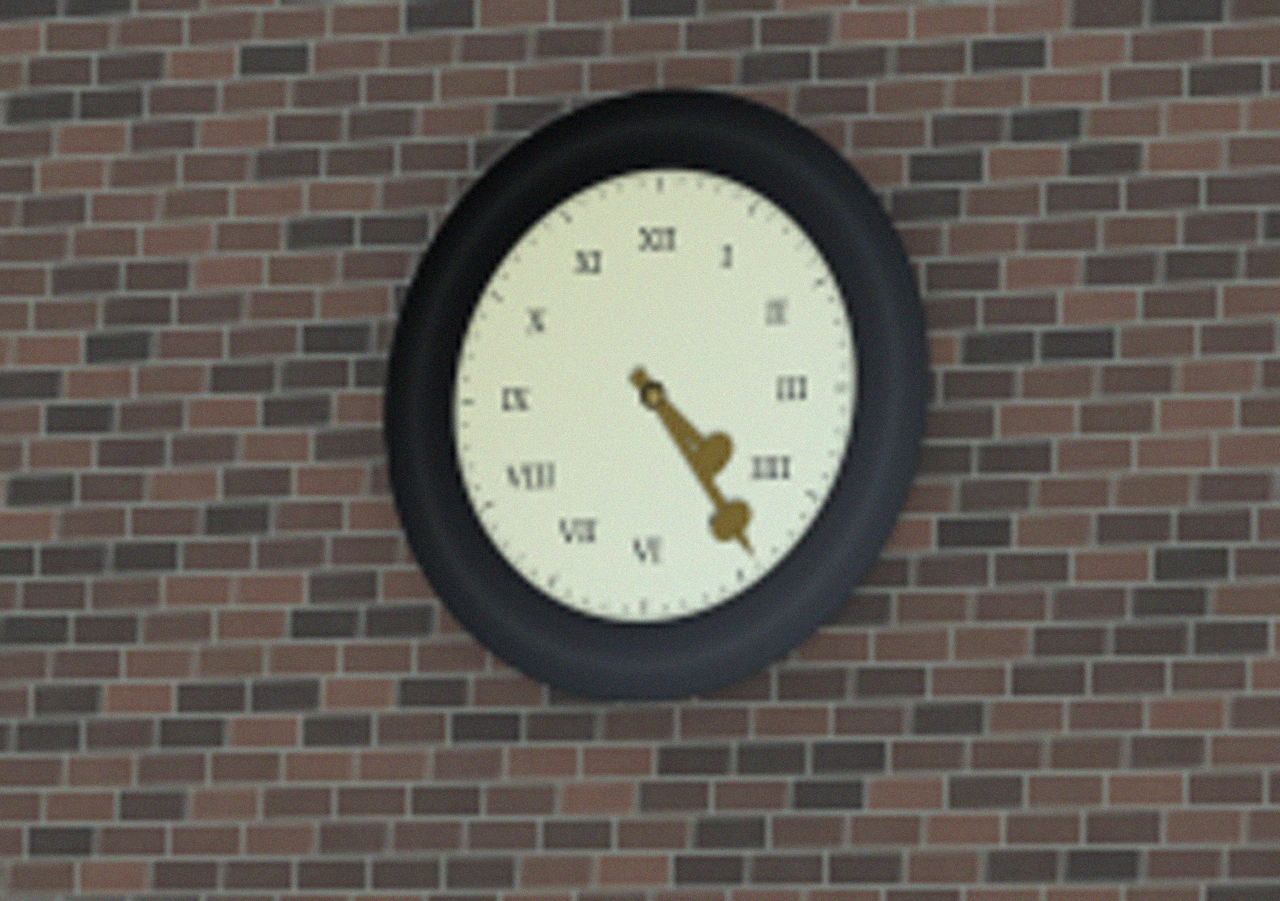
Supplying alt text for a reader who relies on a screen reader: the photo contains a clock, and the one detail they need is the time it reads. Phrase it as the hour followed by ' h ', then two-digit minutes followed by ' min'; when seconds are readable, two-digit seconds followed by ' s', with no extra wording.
4 h 24 min
